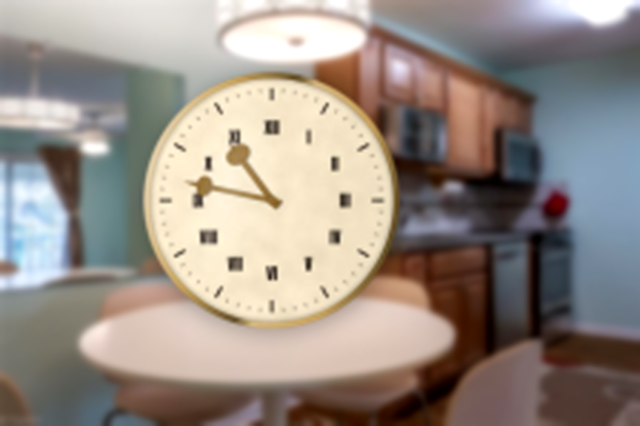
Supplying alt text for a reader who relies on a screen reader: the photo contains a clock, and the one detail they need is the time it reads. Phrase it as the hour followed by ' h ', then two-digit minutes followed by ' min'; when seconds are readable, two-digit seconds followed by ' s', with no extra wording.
10 h 47 min
